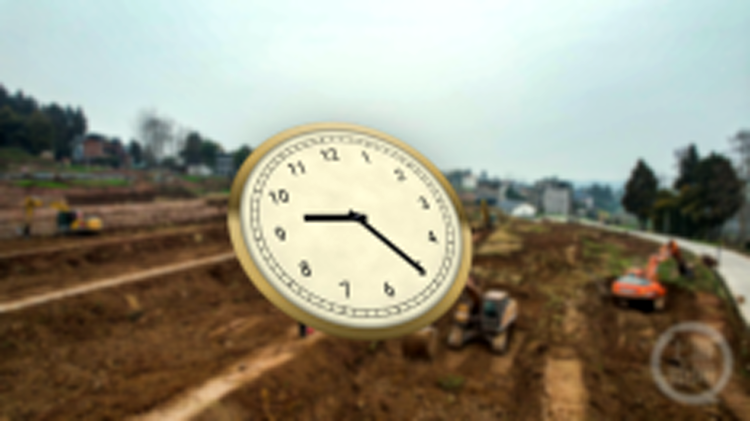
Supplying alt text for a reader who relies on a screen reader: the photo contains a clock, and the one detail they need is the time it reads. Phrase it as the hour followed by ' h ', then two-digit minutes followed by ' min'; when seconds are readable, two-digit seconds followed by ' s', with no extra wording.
9 h 25 min
